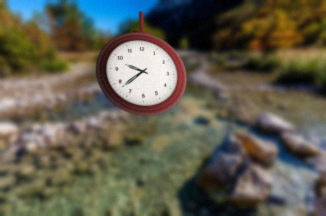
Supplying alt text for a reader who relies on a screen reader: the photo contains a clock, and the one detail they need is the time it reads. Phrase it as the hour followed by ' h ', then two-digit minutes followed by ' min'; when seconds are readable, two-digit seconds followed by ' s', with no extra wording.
9 h 38 min
